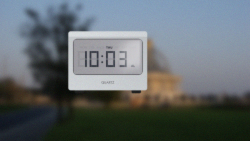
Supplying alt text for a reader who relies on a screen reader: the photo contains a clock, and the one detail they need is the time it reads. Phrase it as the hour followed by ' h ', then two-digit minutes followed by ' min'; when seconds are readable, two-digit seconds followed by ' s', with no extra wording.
10 h 03 min
